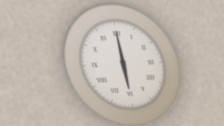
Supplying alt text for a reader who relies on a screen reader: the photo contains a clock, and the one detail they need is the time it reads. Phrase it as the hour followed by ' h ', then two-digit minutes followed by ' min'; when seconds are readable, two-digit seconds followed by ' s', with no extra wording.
6 h 00 min
